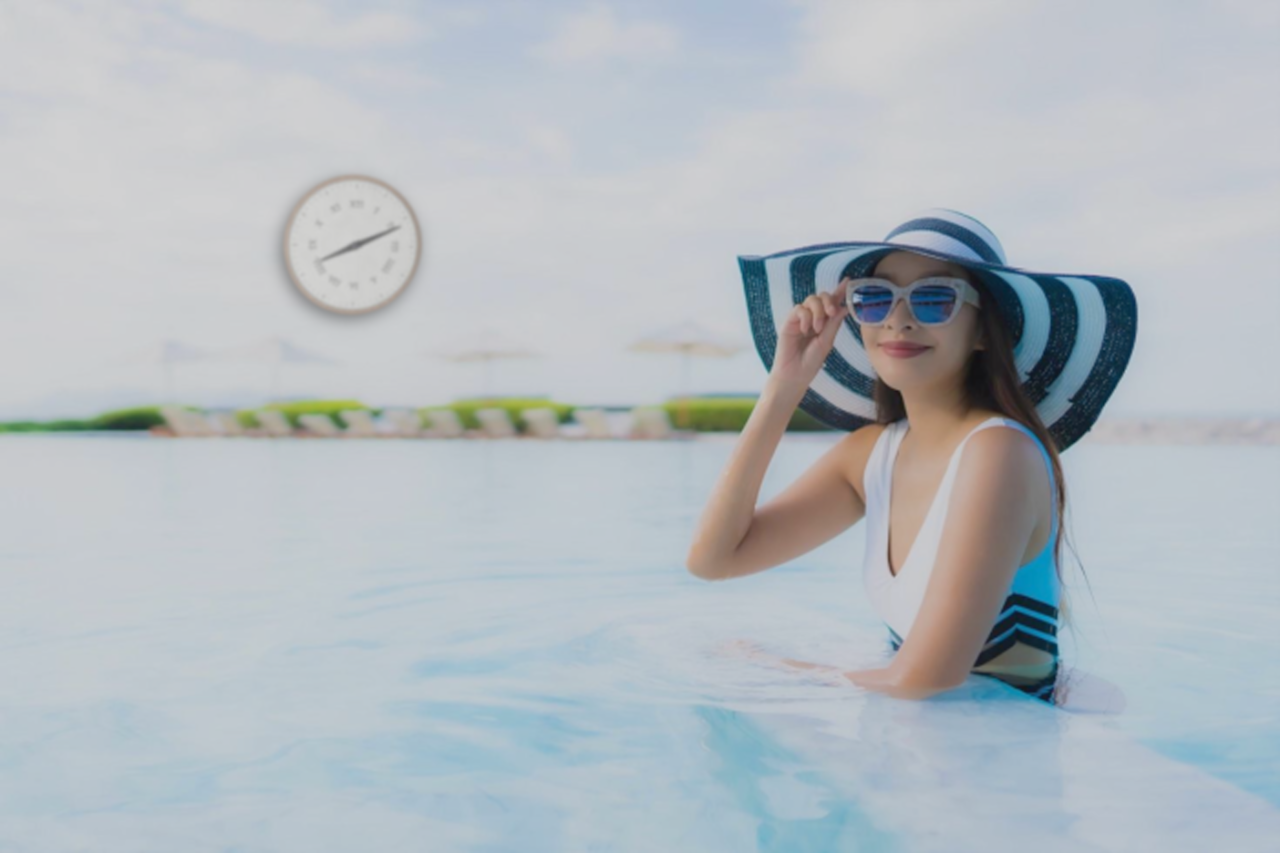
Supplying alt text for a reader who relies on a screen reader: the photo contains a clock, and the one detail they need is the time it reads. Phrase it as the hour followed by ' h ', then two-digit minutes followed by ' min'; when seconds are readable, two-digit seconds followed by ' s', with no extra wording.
8 h 11 min
